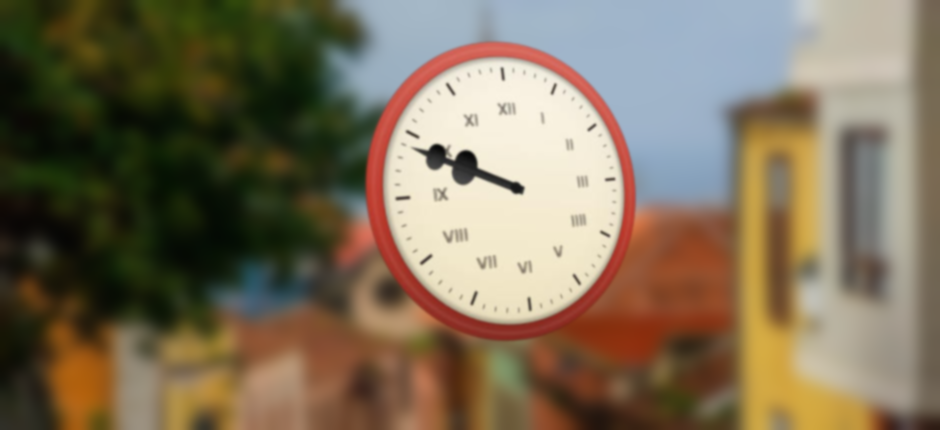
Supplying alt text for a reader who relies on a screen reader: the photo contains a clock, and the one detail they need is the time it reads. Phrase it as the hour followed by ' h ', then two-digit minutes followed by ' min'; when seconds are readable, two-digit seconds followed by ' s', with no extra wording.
9 h 49 min
